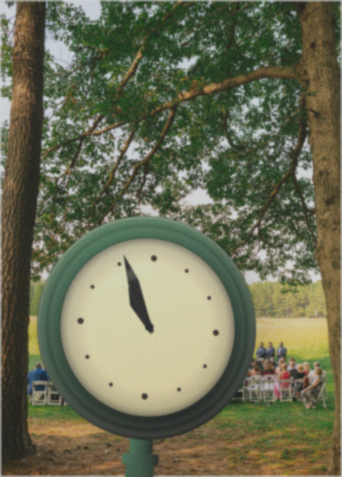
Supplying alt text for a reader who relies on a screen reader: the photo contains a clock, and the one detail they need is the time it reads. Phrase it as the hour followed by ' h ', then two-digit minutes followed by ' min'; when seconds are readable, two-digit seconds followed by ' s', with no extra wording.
10 h 56 min
